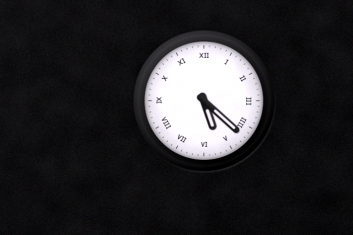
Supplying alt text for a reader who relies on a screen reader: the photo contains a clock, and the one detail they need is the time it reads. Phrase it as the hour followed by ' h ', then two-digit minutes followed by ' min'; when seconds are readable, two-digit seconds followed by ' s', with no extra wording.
5 h 22 min
